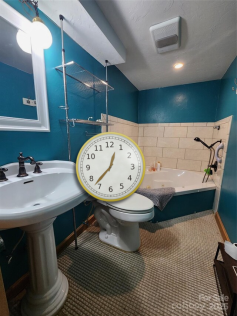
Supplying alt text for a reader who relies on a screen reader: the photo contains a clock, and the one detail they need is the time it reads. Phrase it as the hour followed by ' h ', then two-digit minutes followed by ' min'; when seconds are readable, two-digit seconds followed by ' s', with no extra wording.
12 h 37 min
